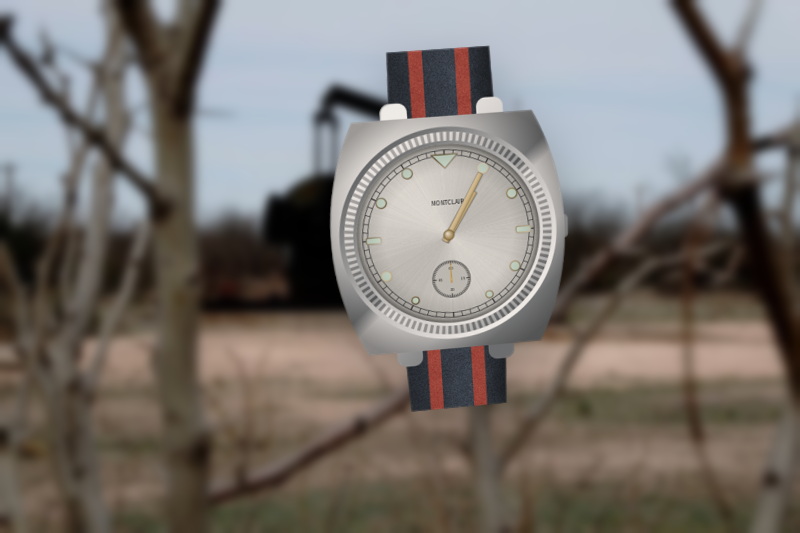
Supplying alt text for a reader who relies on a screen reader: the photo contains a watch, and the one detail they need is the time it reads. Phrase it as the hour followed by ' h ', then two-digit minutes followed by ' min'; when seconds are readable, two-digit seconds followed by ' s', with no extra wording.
1 h 05 min
